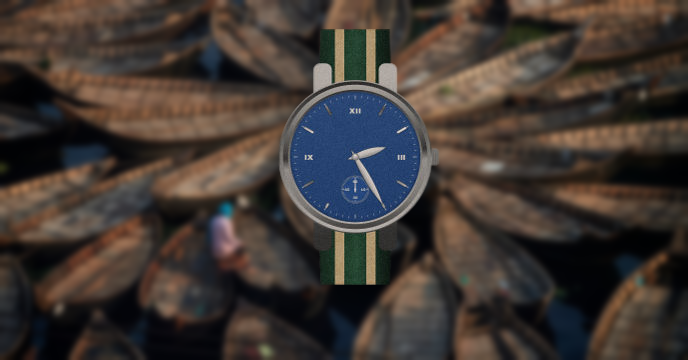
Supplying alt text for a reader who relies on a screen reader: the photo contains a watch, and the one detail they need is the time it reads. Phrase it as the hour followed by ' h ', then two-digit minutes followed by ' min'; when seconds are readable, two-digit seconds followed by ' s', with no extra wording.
2 h 25 min
